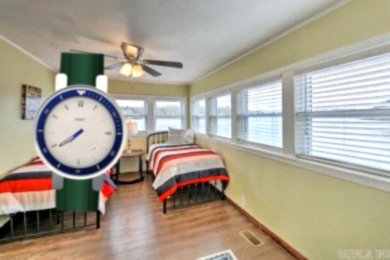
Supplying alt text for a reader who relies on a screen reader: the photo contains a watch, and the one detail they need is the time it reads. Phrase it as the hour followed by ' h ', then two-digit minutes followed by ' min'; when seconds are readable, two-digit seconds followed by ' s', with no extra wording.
7 h 39 min
